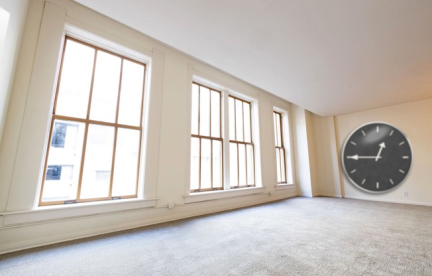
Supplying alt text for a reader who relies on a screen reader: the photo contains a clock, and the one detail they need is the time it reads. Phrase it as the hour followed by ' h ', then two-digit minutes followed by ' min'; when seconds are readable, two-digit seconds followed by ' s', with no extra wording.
12 h 45 min
